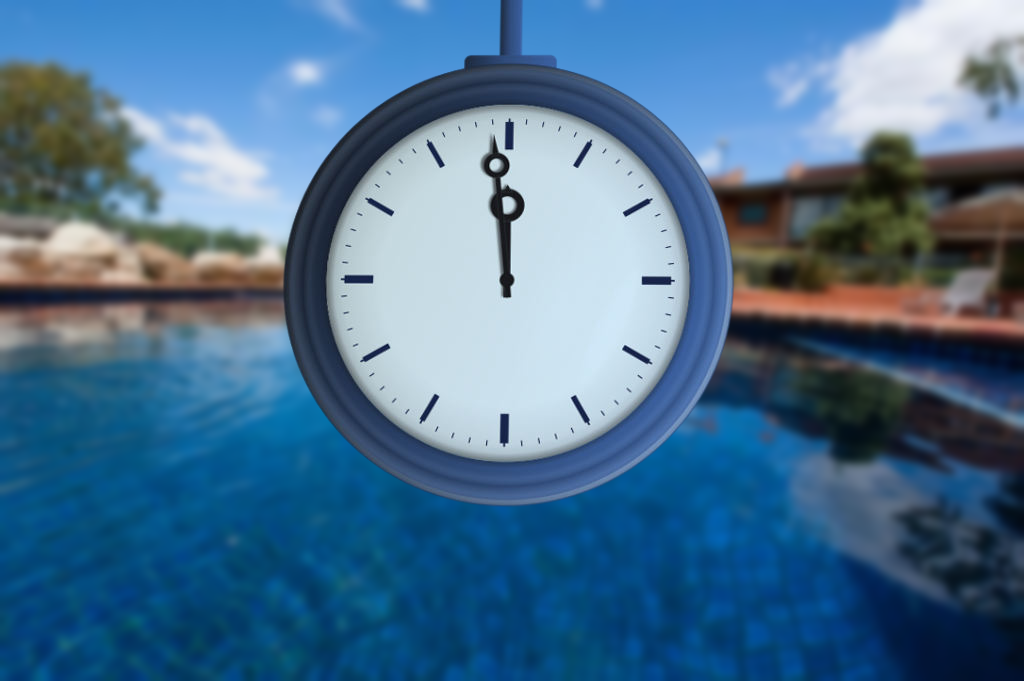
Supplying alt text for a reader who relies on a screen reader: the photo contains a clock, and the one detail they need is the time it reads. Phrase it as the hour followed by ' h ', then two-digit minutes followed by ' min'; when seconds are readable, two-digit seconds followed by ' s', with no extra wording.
11 h 59 min
